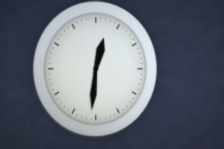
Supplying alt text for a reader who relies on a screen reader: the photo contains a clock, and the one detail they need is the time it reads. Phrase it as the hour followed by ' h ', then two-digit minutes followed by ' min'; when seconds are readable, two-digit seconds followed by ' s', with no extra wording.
12 h 31 min
